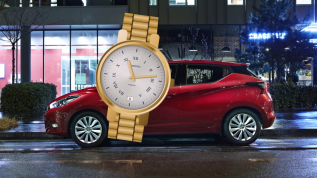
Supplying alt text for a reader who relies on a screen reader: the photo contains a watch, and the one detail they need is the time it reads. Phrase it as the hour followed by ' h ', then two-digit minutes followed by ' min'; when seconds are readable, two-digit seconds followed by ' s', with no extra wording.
11 h 13 min
